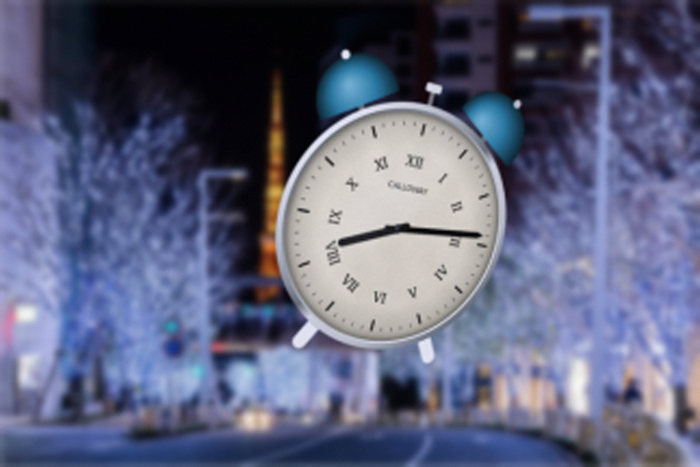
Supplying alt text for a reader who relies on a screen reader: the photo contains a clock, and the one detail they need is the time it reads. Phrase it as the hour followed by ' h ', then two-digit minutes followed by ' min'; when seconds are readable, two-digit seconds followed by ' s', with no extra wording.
8 h 14 min
